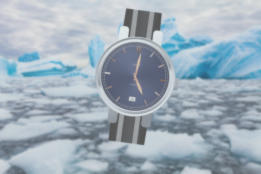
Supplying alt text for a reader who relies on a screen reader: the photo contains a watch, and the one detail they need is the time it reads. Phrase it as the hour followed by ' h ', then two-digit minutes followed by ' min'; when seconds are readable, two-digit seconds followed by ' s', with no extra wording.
5 h 01 min
